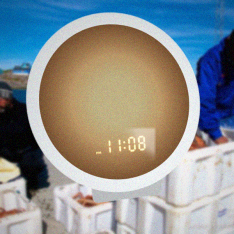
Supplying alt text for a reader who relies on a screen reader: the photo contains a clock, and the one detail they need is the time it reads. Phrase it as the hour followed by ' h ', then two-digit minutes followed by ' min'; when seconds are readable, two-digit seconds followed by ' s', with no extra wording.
11 h 08 min
